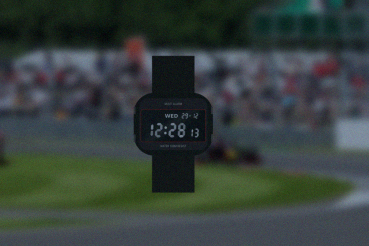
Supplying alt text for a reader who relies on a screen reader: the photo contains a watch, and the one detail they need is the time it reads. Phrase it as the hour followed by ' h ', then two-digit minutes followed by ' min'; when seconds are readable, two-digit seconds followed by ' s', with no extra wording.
12 h 28 min 13 s
